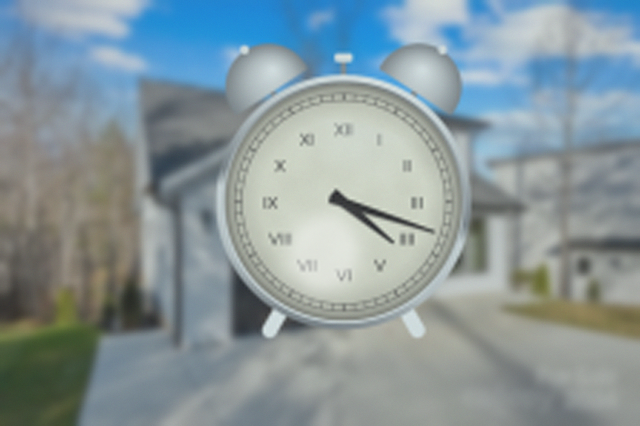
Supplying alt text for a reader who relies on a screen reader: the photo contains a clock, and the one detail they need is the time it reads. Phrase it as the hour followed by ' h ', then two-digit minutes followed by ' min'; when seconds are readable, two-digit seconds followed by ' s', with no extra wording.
4 h 18 min
